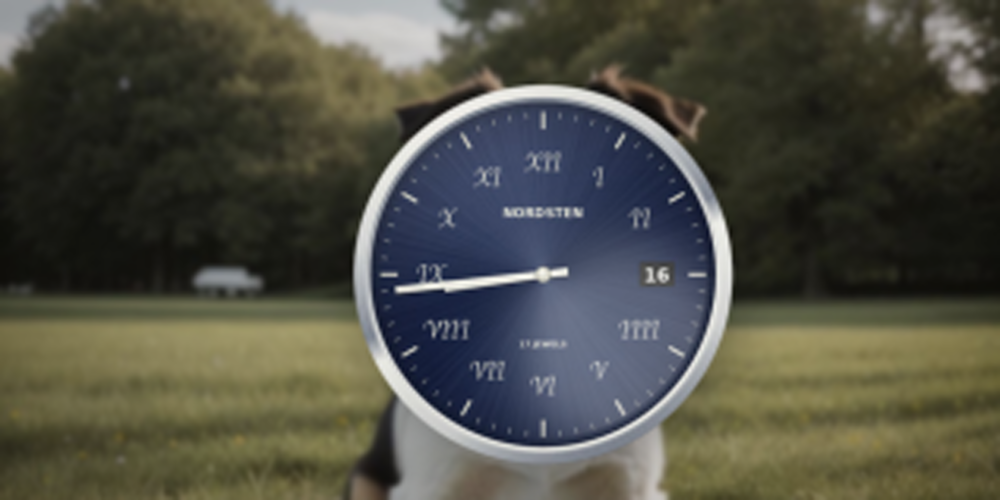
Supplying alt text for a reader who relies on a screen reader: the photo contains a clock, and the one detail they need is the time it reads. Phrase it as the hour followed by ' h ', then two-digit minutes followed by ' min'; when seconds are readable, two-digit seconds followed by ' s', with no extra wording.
8 h 44 min
